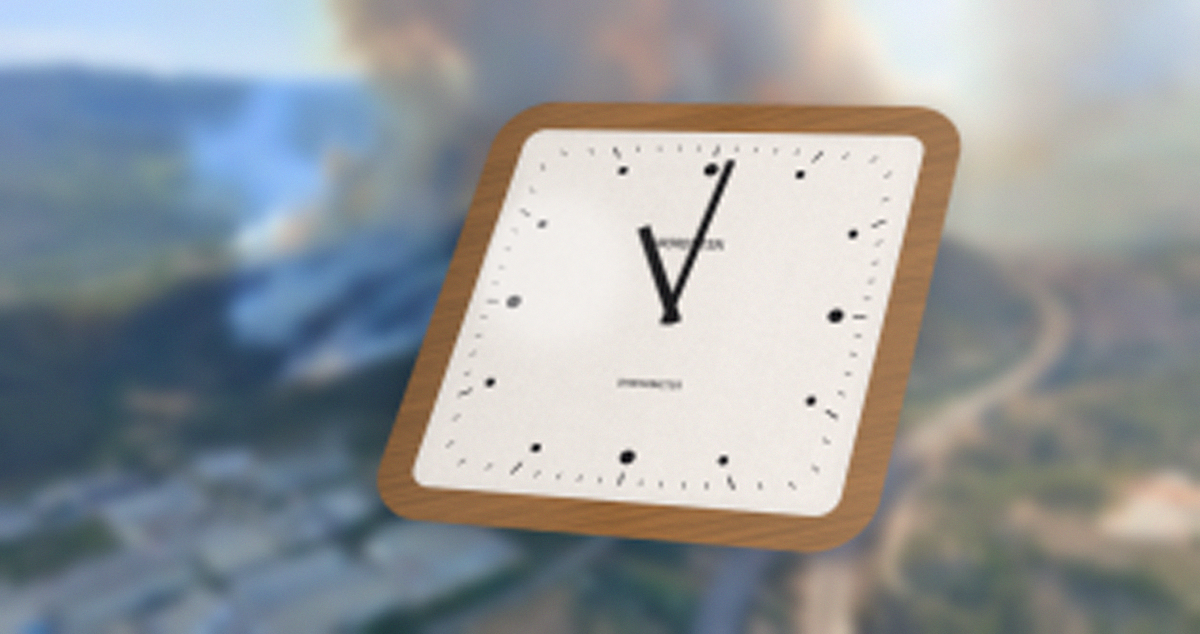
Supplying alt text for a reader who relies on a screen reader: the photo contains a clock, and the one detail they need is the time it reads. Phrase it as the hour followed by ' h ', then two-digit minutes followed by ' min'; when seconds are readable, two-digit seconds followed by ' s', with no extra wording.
11 h 01 min
